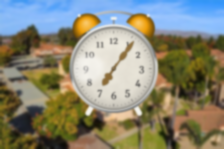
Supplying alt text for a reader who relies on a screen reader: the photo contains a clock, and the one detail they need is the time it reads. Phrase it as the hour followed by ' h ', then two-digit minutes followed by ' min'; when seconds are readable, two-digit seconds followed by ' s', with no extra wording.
7 h 06 min
